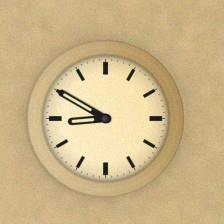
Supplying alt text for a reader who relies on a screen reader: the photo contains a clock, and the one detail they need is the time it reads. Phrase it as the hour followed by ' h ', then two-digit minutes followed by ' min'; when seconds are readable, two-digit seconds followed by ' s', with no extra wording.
8 h 50 min
